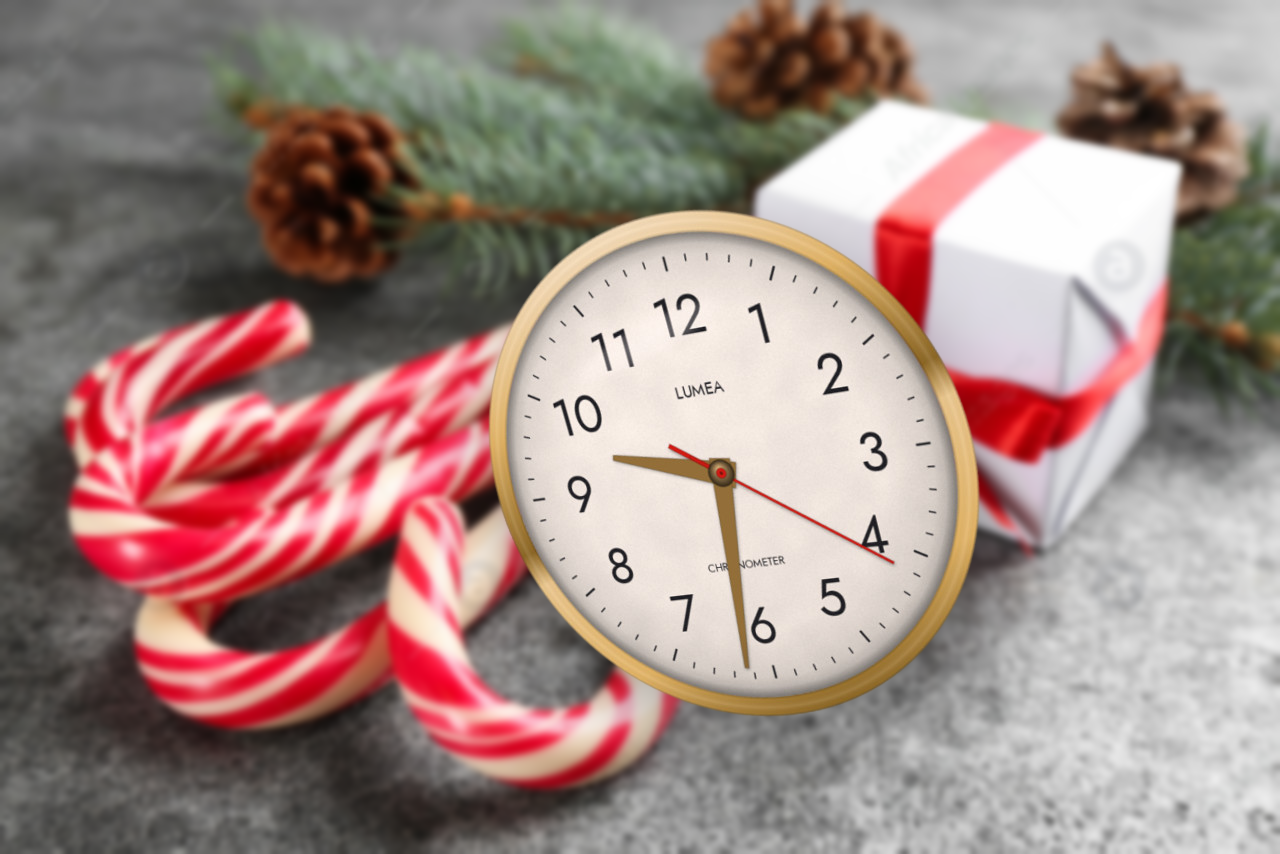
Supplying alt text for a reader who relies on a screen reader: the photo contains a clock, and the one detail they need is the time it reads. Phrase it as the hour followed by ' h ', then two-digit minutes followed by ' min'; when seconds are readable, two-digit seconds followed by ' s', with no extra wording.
9 h 31 min 21 s
